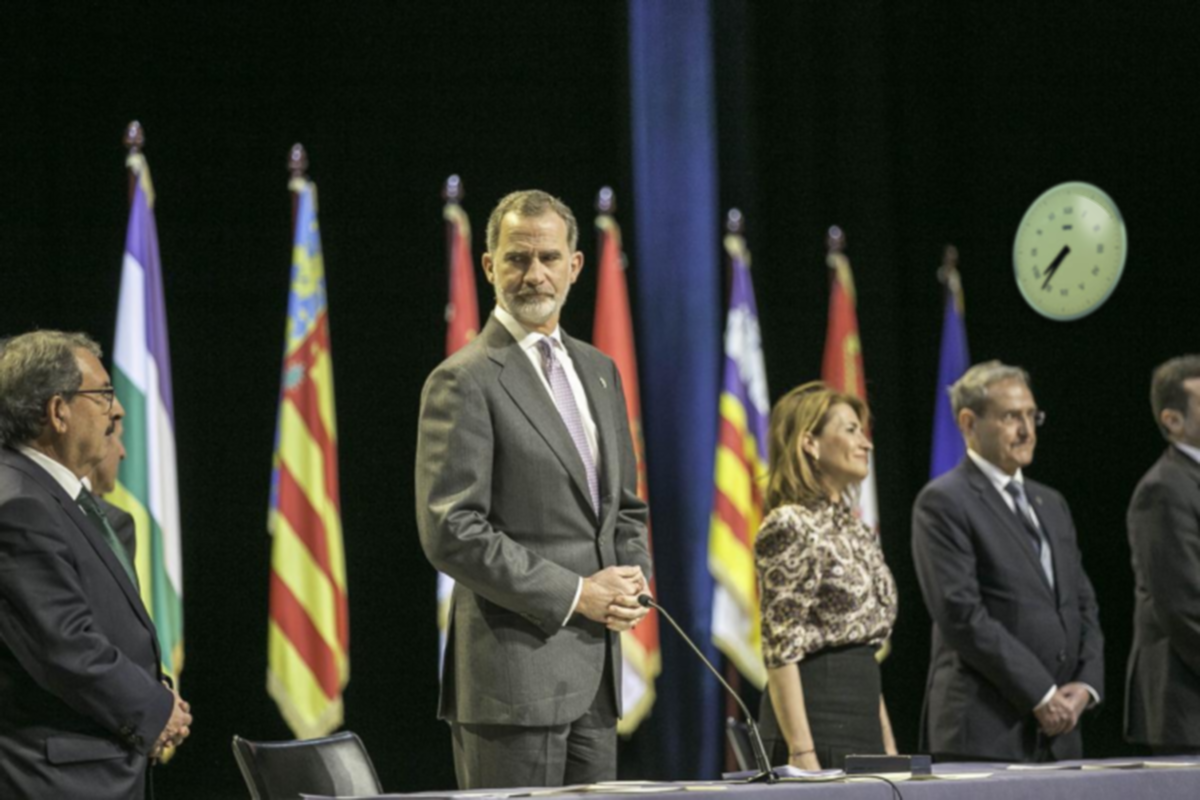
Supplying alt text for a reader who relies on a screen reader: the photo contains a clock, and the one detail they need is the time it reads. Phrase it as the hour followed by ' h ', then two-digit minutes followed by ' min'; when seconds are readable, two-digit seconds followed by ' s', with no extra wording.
7 h 36 min
